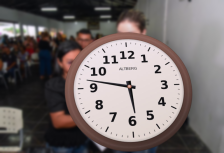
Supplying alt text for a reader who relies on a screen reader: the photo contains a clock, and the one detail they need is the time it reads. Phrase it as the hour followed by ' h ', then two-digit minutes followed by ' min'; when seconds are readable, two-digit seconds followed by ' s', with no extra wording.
5 h 47 min
